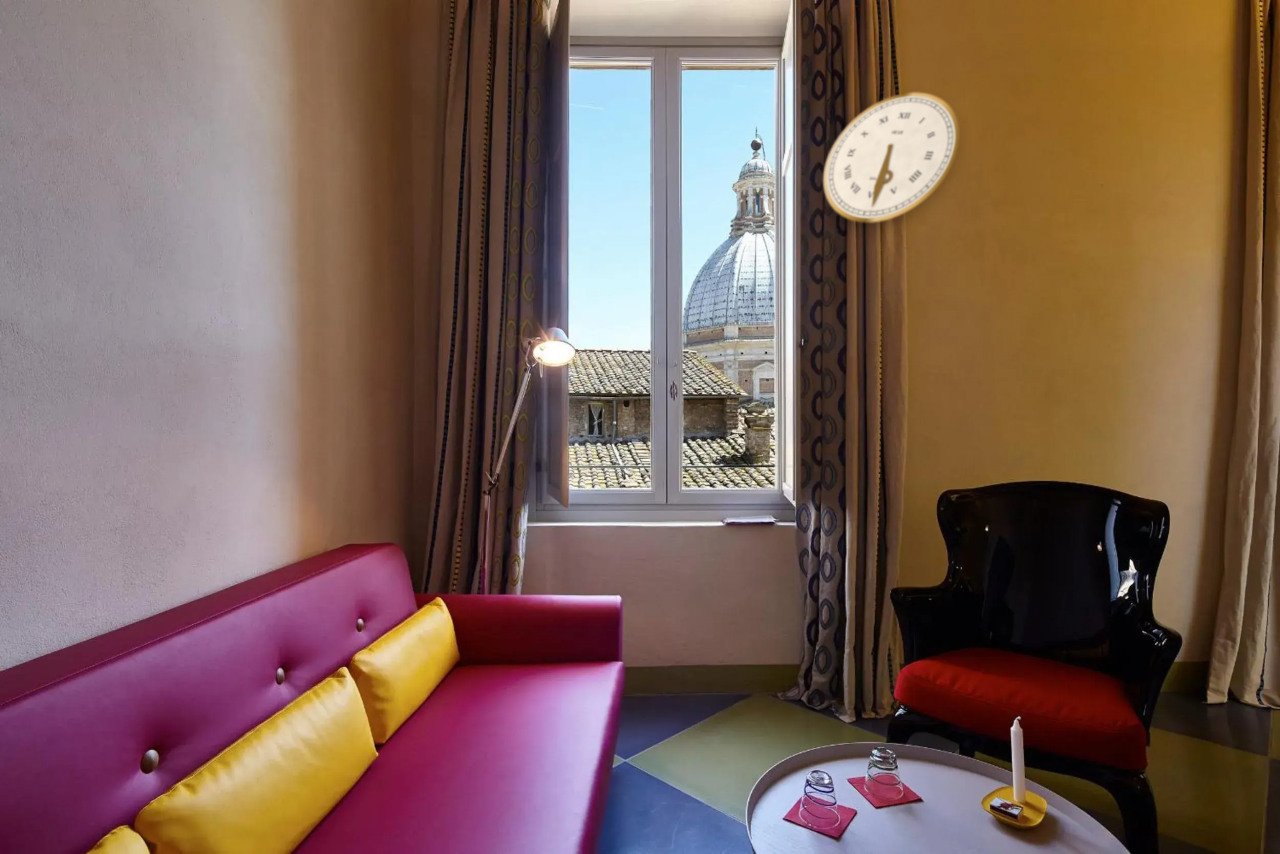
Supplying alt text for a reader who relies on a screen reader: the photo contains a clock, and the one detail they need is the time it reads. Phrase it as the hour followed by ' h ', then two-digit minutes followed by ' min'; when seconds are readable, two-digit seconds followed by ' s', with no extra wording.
5 h 29 min
